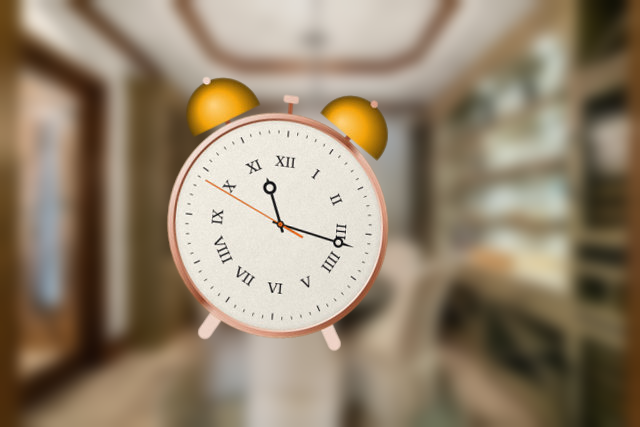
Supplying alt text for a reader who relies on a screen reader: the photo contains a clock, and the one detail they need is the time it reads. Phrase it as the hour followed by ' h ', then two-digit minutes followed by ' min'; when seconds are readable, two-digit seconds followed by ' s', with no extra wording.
11 h 16 min 49 s
